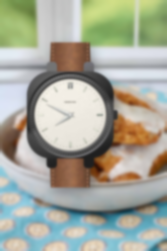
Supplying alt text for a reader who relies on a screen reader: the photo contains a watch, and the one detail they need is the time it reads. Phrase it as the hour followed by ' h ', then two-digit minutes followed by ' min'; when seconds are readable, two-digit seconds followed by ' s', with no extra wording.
7 h 49 min
